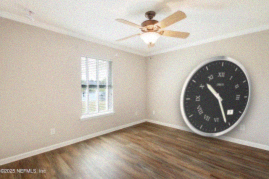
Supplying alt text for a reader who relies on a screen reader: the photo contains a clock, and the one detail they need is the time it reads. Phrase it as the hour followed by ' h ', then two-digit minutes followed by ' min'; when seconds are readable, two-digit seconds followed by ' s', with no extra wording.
10 h 26 min
